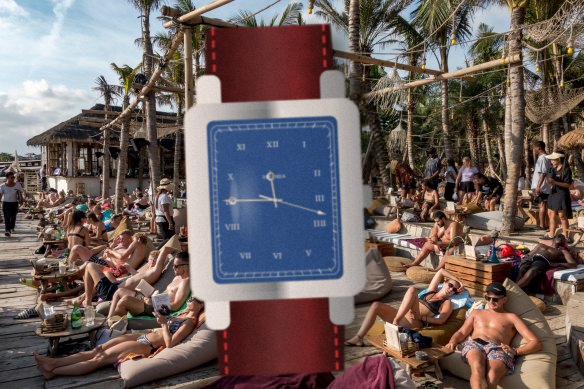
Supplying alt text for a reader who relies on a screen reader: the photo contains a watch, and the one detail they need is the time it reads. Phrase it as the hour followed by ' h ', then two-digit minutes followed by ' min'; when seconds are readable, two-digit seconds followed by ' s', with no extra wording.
11 h 45 min 18 s
